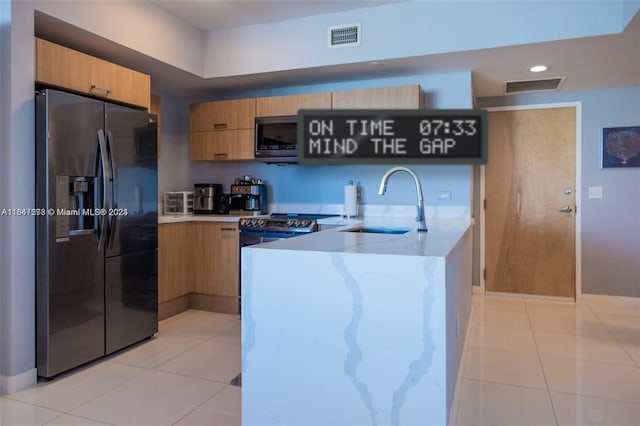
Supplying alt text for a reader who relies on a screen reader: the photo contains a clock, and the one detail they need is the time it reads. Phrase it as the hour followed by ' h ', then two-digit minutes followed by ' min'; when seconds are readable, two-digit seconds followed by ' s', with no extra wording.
7 h 33 min
